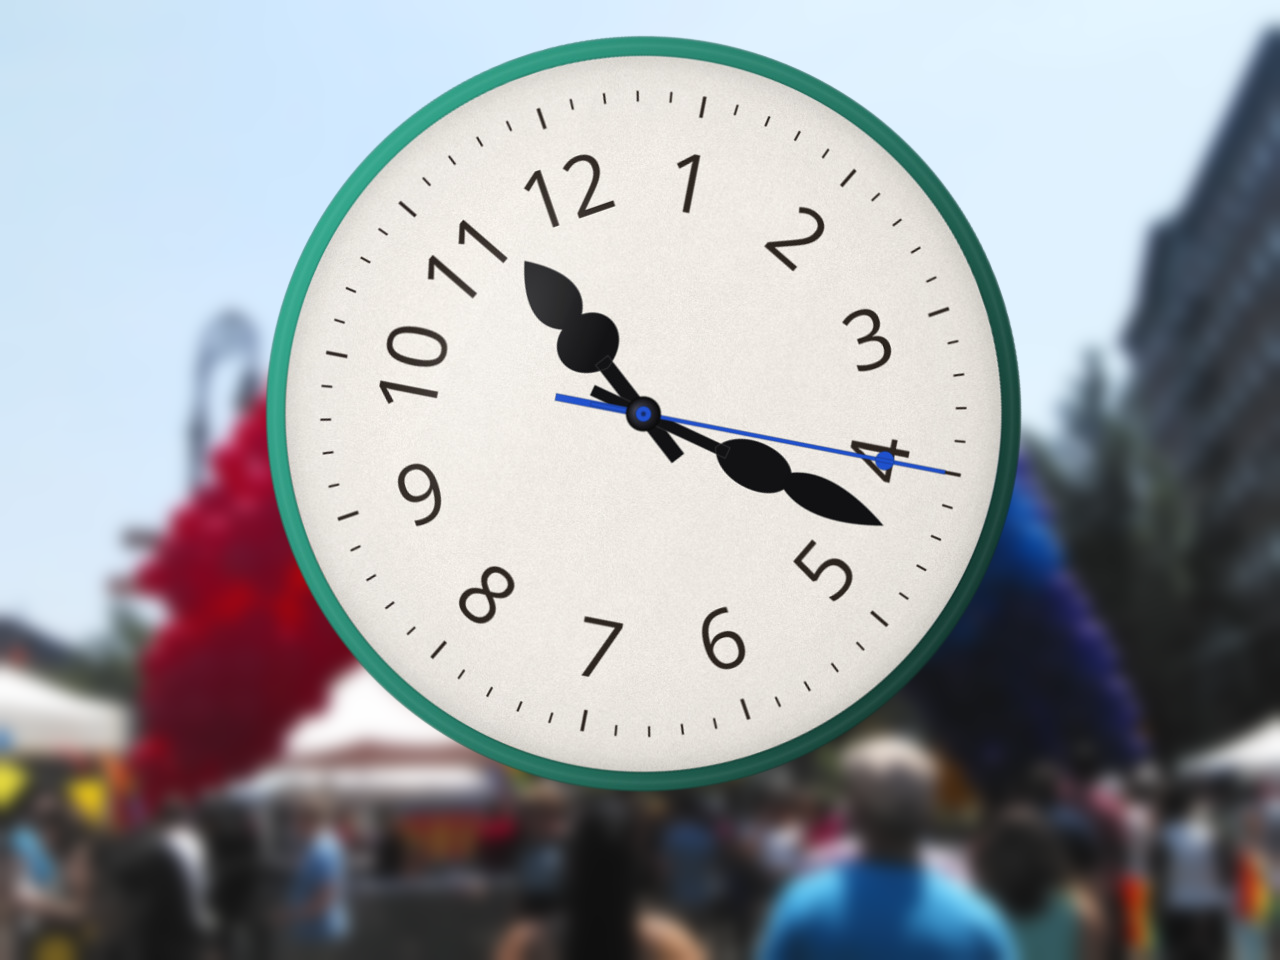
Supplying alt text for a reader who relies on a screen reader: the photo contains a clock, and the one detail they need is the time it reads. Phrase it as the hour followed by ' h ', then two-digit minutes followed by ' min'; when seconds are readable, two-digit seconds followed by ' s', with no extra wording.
11 h 22 min 20 s
